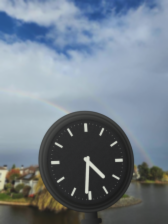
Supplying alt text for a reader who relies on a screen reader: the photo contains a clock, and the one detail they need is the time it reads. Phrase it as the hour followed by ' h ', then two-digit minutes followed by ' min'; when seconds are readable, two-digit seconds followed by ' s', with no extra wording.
4 h 31 min
